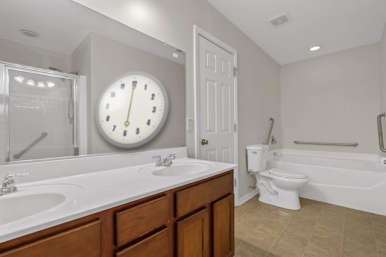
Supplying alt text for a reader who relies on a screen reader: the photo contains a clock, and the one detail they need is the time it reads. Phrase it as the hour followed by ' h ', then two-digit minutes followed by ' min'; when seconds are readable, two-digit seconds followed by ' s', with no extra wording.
6 h 00 min
